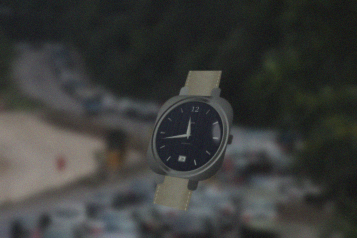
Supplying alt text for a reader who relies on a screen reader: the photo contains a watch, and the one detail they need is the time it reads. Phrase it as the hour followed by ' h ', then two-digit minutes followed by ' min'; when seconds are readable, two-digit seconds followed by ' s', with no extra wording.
11 h 43 min
